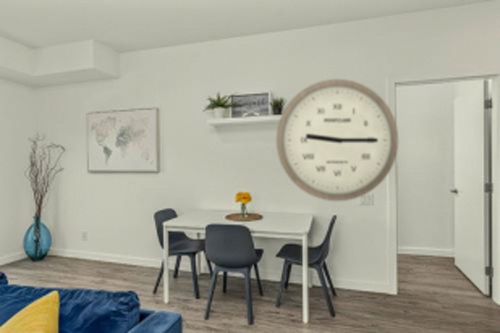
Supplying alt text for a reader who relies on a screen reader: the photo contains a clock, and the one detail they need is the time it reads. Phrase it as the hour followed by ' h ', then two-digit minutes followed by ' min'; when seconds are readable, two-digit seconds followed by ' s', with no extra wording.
9 h 15 min
